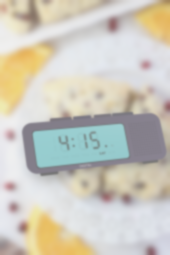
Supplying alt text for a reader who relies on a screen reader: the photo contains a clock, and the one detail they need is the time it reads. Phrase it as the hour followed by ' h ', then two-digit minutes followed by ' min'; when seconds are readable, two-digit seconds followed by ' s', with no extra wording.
4 h 15 min
